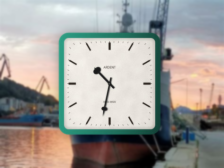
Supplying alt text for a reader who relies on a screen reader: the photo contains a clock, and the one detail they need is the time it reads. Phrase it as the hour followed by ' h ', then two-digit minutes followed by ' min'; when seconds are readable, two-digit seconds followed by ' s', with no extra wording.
10 h 32 min
